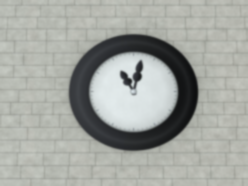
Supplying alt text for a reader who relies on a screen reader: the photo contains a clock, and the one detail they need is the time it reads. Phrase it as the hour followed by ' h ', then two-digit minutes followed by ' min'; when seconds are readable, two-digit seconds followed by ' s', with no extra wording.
11 h 02 min
